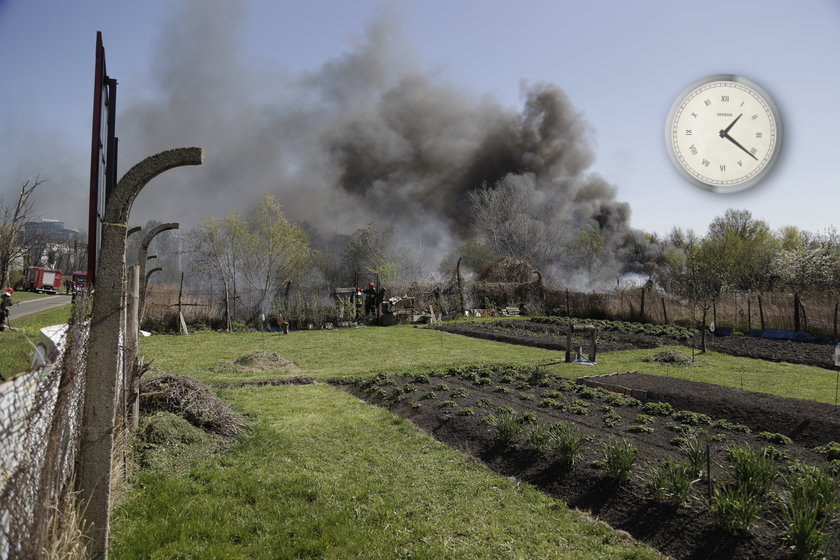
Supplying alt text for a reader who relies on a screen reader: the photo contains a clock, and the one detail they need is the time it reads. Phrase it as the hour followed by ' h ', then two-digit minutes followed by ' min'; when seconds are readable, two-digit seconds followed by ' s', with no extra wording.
1 h 21 min
